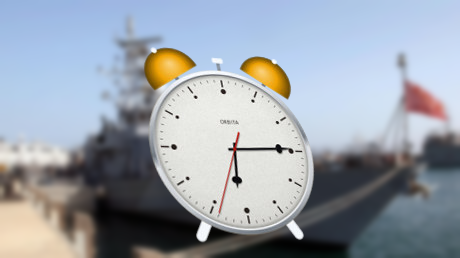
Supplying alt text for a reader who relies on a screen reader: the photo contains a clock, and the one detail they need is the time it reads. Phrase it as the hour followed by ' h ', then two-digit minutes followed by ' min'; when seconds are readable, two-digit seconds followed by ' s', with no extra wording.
6 h 14 min 34 s
